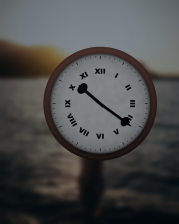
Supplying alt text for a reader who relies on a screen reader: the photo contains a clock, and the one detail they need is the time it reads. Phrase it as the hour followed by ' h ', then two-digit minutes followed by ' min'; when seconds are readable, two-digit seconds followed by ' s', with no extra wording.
10 h 21 min
